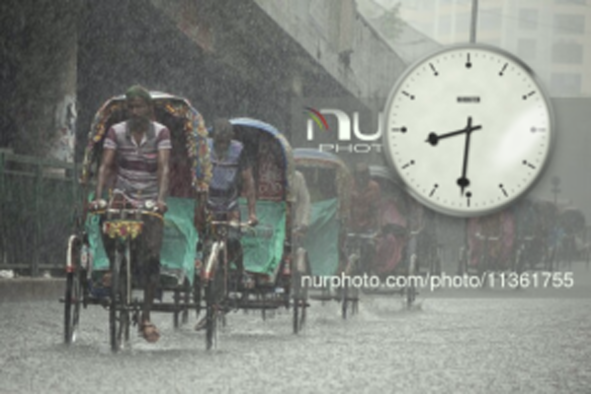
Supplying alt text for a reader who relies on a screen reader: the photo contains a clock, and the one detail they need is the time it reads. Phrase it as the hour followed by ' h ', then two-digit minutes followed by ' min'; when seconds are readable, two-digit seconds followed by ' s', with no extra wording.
8 h 31 min
